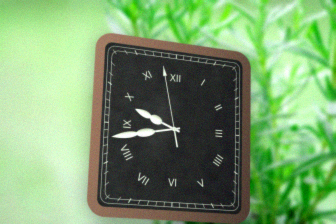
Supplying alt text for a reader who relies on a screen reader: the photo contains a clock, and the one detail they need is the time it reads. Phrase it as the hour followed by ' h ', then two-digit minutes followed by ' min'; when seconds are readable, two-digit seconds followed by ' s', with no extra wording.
9 h 42 min 58 s
